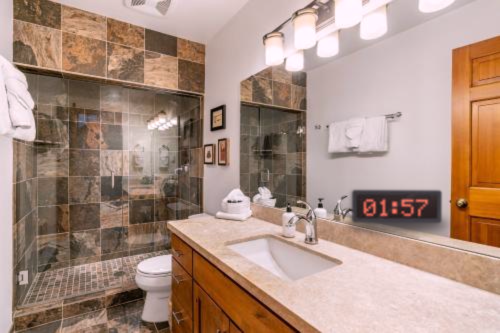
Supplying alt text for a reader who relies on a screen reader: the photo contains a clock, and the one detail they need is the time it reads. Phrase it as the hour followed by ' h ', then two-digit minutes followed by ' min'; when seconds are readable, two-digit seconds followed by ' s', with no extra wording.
1 h 57 min
